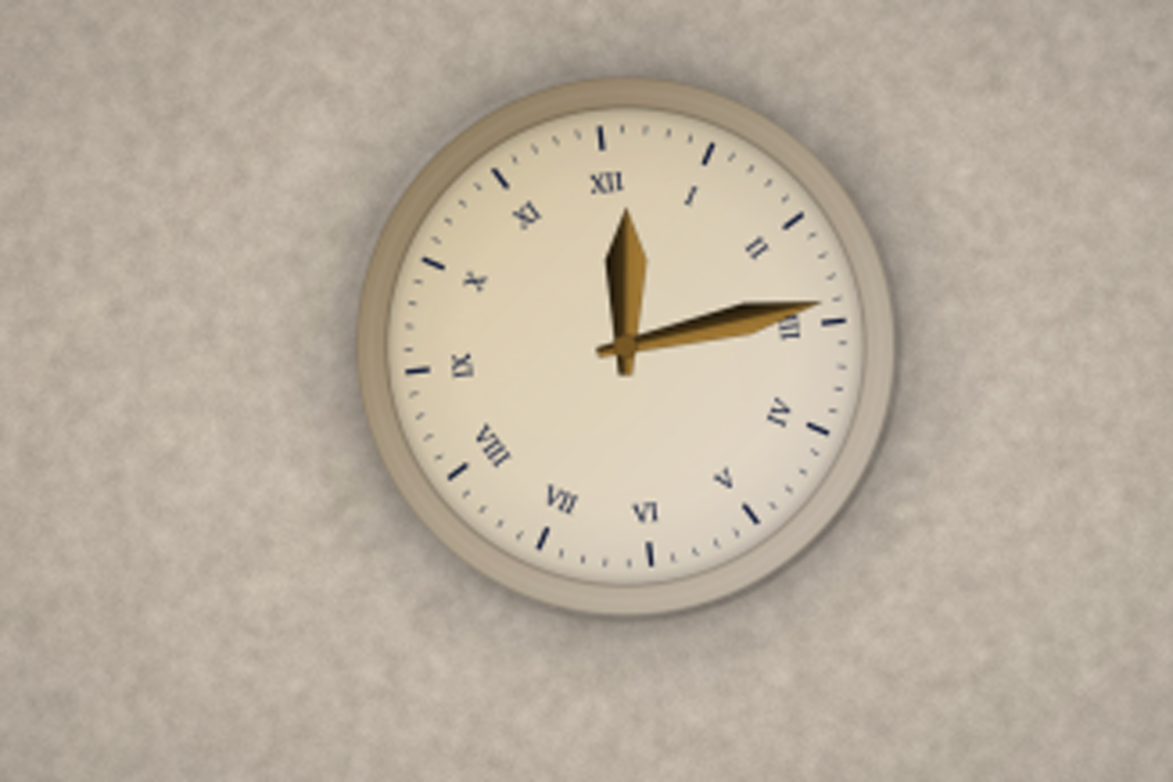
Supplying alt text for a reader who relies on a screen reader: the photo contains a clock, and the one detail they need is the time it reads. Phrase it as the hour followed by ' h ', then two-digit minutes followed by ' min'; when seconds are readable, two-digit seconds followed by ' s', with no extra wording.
12 h 14 min
